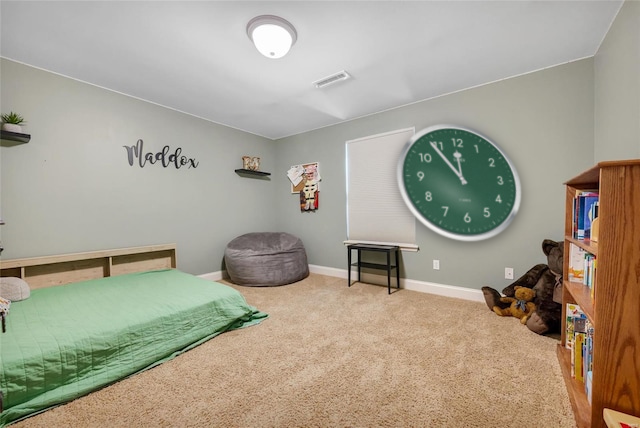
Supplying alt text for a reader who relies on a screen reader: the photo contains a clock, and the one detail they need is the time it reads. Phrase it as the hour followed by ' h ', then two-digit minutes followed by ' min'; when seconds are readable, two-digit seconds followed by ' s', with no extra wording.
11 h 54 min
